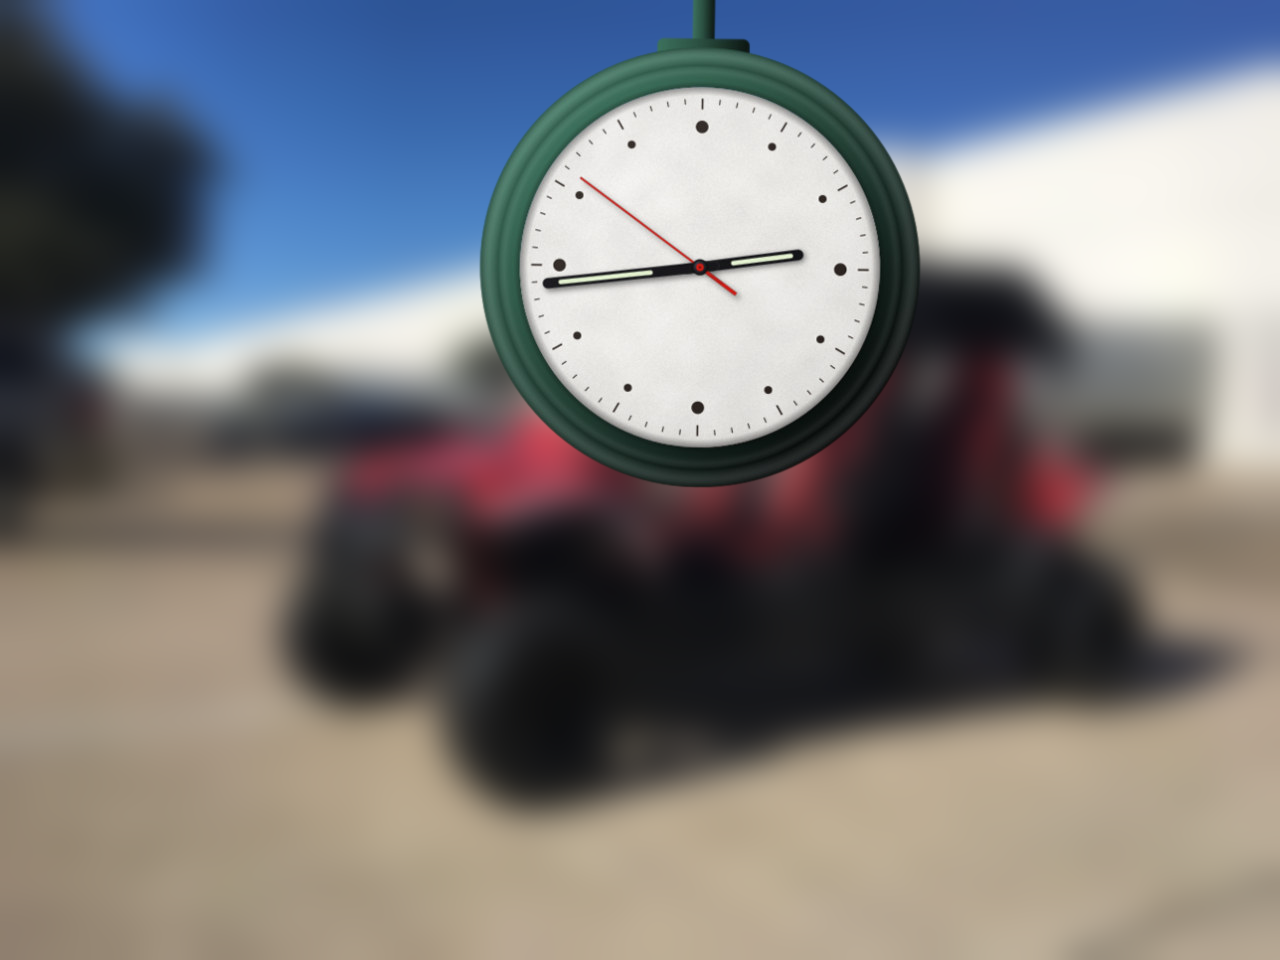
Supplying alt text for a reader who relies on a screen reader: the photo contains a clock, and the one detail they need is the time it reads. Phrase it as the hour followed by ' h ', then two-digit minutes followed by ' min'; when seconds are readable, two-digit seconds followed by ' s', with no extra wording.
2 h 43 min 51 s
